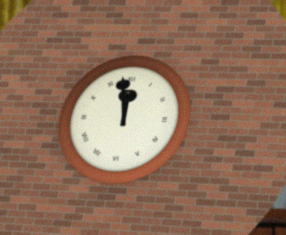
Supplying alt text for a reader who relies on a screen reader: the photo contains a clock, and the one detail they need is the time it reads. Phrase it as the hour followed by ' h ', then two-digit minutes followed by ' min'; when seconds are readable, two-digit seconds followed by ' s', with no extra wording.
11 h 58 min
